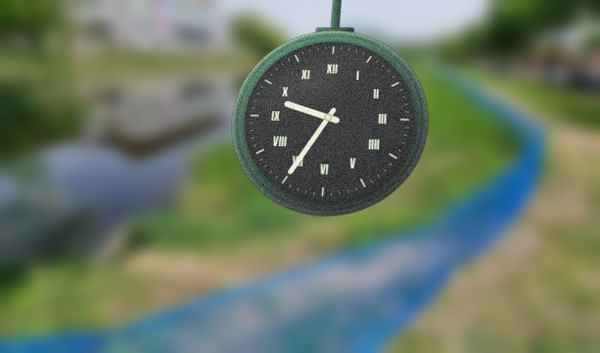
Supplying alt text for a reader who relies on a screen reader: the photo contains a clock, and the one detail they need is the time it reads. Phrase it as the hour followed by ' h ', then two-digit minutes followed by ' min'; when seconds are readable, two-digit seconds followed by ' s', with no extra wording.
9 h 35 min
